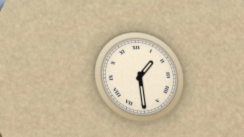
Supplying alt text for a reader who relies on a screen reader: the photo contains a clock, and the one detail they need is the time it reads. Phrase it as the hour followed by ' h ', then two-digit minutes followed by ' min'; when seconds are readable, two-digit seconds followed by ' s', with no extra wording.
1 h 30 min
